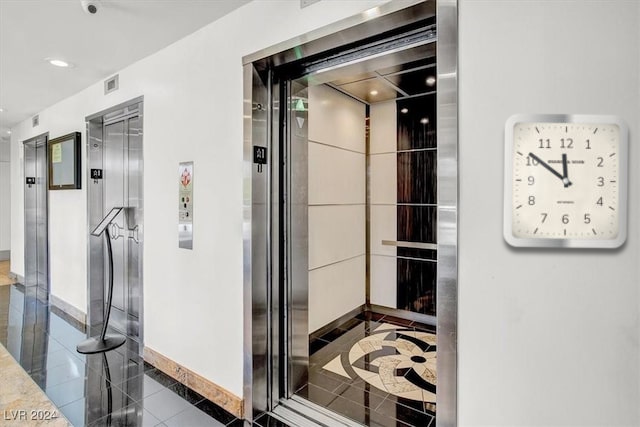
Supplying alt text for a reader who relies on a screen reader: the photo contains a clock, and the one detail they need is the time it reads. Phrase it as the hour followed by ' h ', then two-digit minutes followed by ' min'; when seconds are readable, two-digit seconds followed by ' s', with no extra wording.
11 h 51 min
